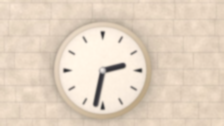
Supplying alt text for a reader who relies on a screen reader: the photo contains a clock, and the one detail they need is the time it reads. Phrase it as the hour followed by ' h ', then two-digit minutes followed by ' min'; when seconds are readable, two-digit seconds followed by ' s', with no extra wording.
2 h 32 min
